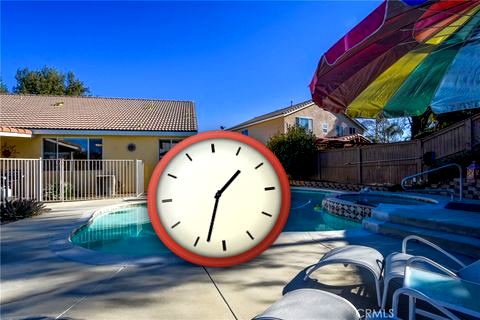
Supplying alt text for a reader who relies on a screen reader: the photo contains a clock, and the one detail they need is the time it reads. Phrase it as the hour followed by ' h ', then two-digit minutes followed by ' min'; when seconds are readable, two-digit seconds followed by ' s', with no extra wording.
1 h 33 min
